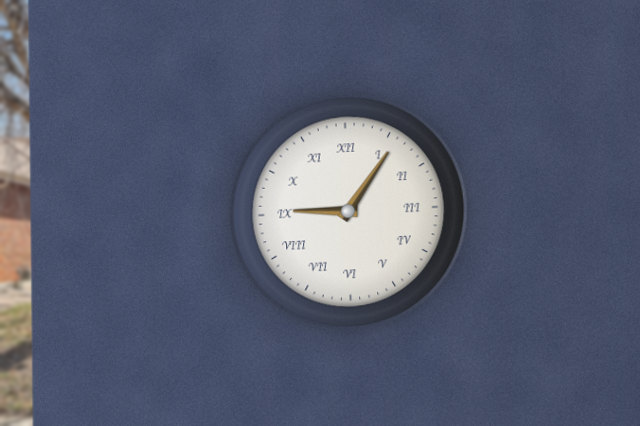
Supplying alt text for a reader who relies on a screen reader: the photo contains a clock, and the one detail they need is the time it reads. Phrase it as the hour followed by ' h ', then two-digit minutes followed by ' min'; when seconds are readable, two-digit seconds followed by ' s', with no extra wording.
9 h 06 min
